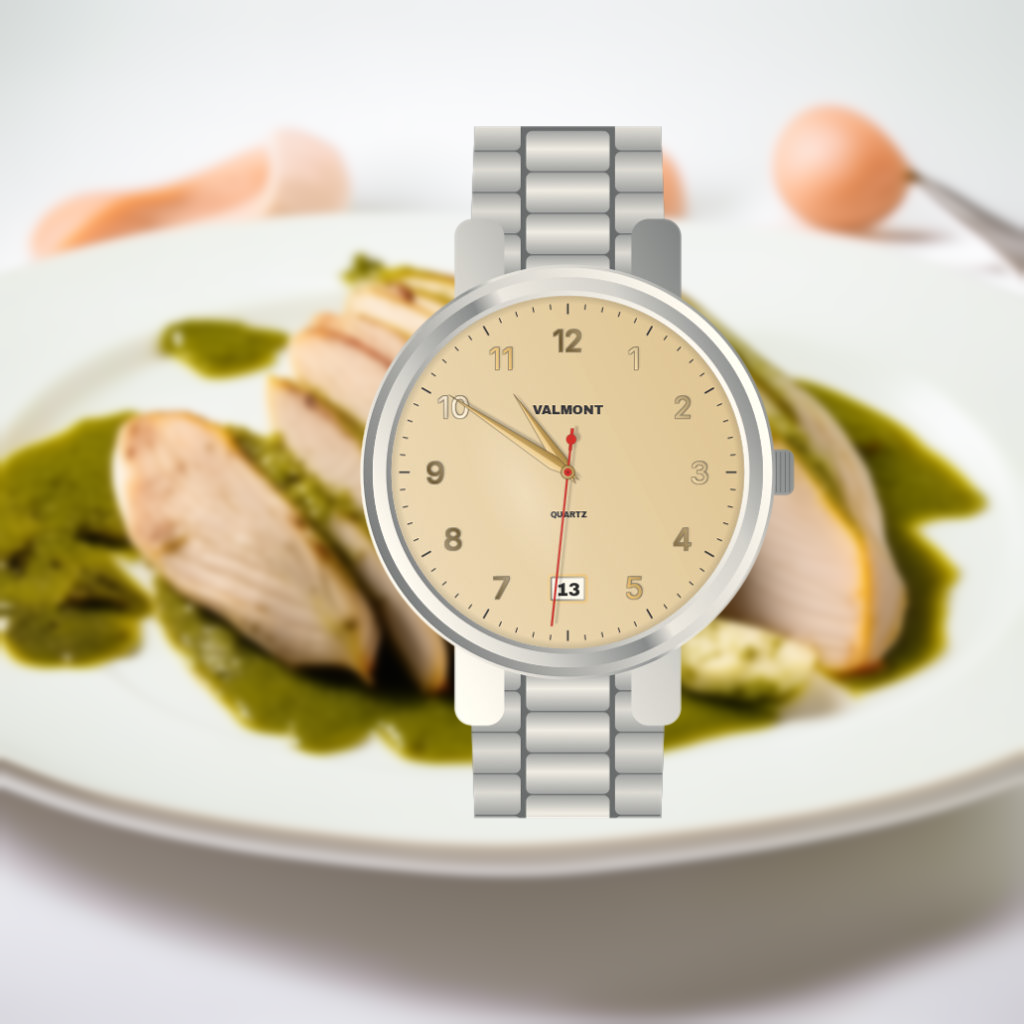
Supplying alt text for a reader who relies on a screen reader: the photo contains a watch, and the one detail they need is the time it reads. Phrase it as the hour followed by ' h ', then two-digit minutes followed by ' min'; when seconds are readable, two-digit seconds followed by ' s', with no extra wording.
10 h 50 min 31 s
